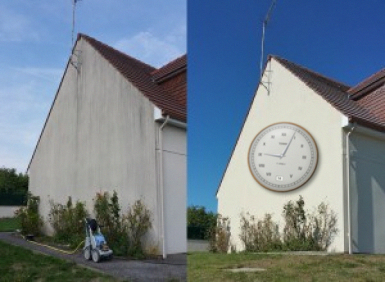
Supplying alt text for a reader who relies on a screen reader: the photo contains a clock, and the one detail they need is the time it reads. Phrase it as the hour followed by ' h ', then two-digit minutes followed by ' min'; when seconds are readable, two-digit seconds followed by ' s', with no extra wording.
9 h 04 min
